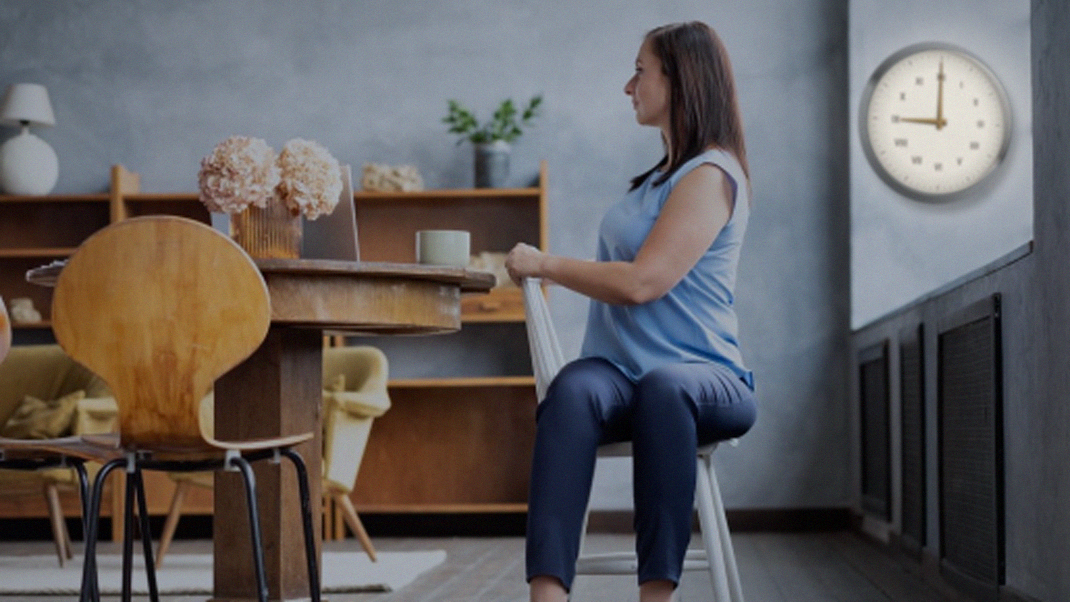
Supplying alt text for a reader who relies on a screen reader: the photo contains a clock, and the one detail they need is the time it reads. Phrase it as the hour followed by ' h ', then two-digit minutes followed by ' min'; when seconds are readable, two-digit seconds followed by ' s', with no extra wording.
9 h 00 min
